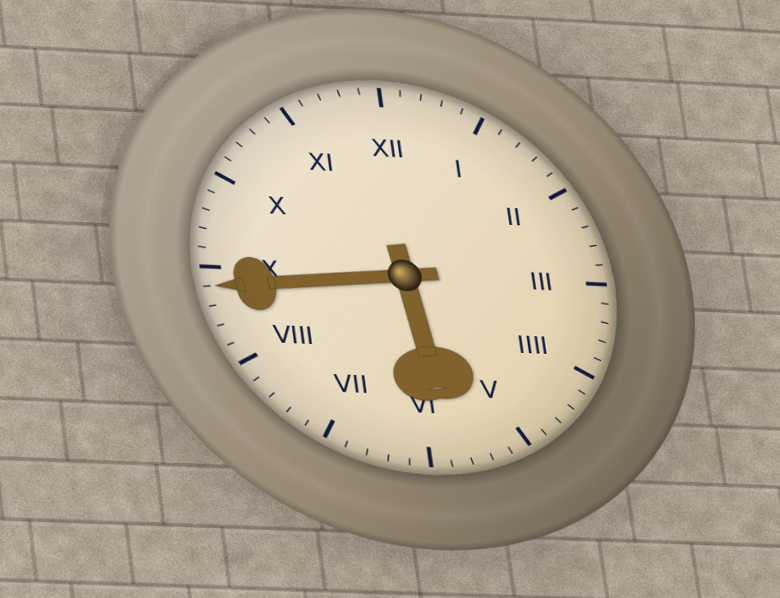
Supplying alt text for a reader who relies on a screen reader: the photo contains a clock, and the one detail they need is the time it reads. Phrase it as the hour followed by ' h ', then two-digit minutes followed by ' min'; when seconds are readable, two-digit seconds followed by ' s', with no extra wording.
5 h 44 min
